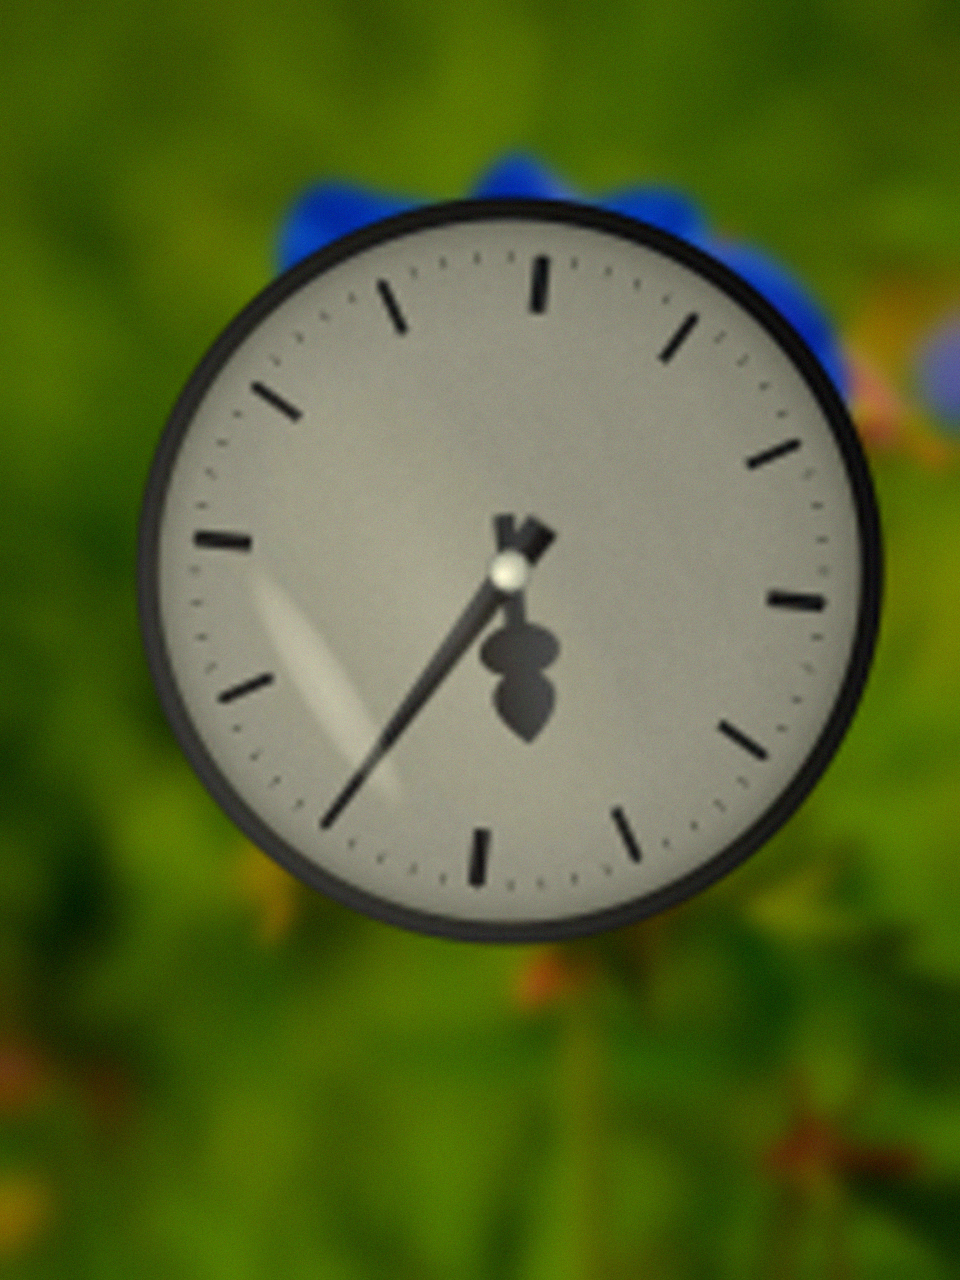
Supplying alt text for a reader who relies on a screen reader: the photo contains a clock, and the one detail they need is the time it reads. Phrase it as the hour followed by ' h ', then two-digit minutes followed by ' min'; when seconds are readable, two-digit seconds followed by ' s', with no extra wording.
5 h 35 min
